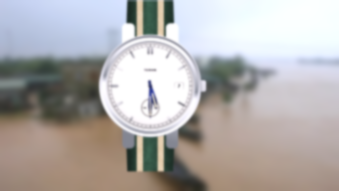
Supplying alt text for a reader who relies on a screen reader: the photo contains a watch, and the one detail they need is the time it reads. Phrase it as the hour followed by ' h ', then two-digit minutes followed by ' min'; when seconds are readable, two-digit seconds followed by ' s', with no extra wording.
5 h 30 min
